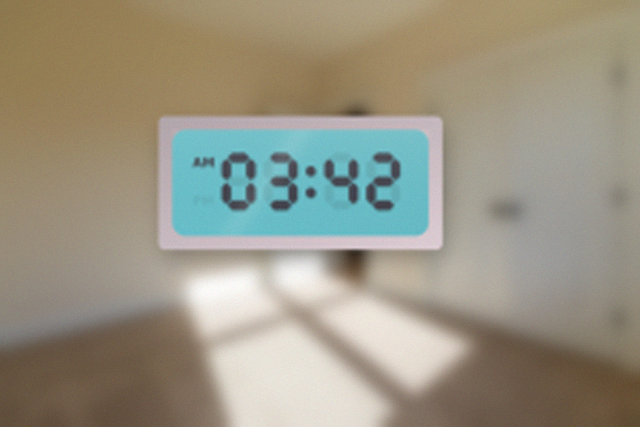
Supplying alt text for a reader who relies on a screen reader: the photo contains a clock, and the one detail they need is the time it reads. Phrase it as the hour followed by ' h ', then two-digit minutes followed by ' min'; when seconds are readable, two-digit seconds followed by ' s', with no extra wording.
3 h 42 min
